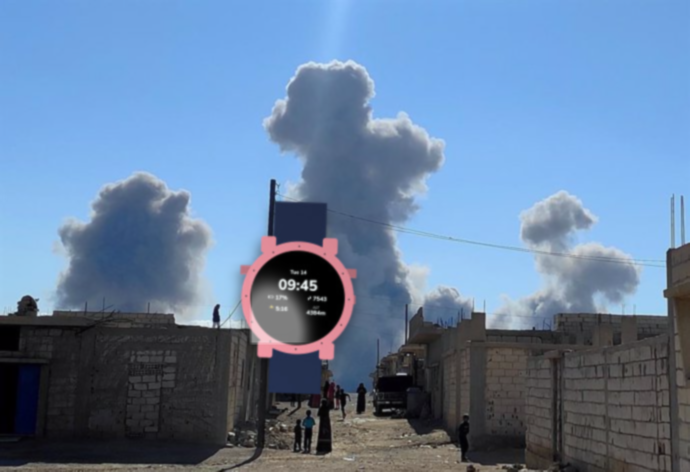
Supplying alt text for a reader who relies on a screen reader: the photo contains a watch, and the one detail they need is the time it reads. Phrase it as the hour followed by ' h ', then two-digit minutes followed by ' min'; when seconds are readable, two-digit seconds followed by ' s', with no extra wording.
9 h 45 min
